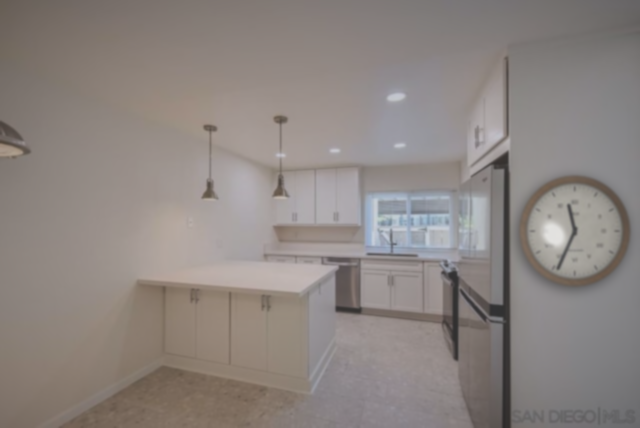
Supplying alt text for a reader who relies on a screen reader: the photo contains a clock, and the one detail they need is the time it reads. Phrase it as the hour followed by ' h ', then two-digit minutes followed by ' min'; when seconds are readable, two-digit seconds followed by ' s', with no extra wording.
11 h 34 min
